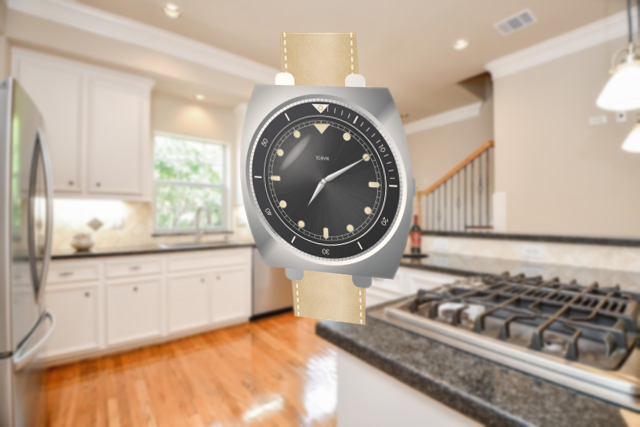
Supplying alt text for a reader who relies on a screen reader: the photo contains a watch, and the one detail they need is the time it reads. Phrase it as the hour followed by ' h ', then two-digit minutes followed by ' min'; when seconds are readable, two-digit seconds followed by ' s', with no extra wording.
7 h 10 min
